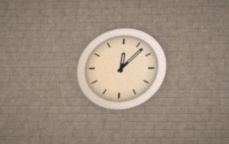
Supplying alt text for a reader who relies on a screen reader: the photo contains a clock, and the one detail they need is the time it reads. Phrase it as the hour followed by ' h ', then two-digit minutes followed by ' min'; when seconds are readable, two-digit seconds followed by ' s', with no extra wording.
12 h 07 min
